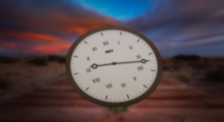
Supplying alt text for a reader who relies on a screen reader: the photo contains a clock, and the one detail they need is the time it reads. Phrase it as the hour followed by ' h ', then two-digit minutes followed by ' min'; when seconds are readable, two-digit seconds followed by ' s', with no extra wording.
9 h 17 min
